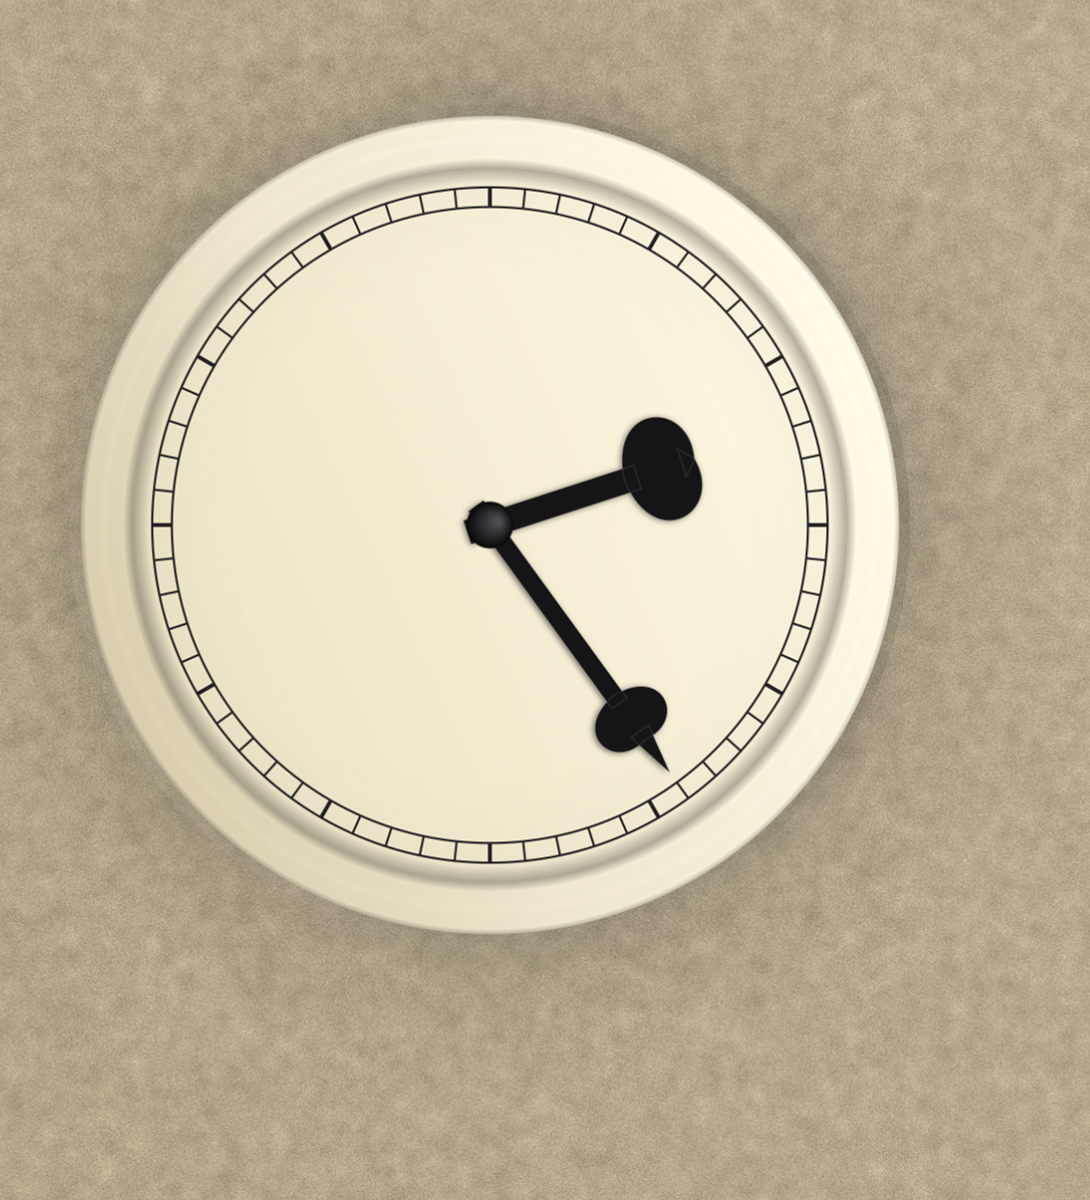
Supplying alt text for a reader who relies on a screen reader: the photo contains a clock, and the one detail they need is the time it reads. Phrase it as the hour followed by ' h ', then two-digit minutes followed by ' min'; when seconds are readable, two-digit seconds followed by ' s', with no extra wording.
2 h 24 min
